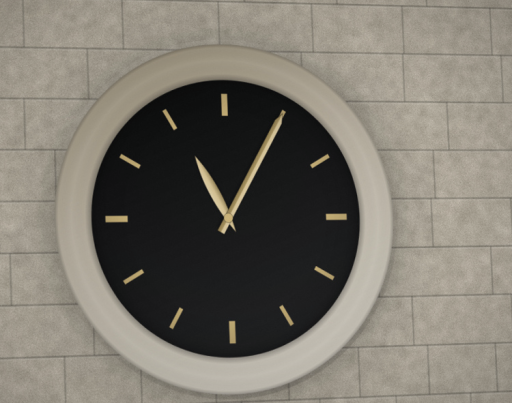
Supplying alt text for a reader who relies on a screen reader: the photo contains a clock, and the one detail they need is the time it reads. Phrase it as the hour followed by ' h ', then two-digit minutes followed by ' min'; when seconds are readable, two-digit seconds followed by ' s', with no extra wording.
11 h 05 min
